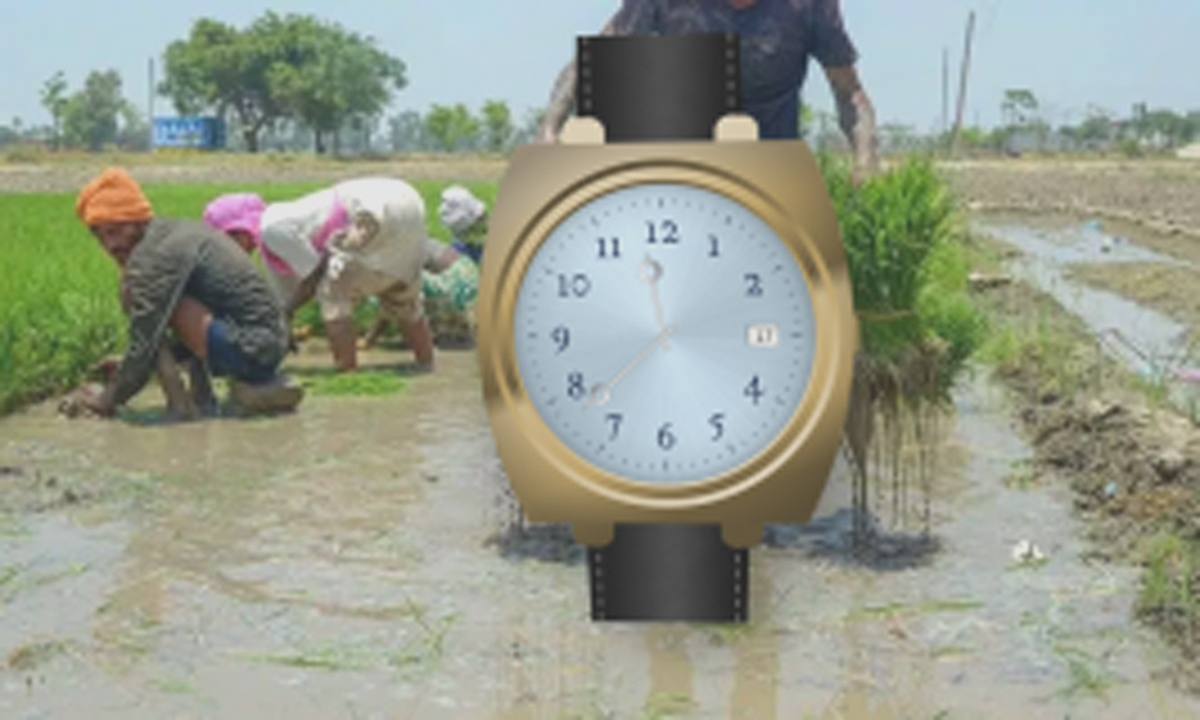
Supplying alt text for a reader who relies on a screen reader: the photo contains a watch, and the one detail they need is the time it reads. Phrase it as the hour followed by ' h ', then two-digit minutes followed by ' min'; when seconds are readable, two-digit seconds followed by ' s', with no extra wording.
11 h 38 min
